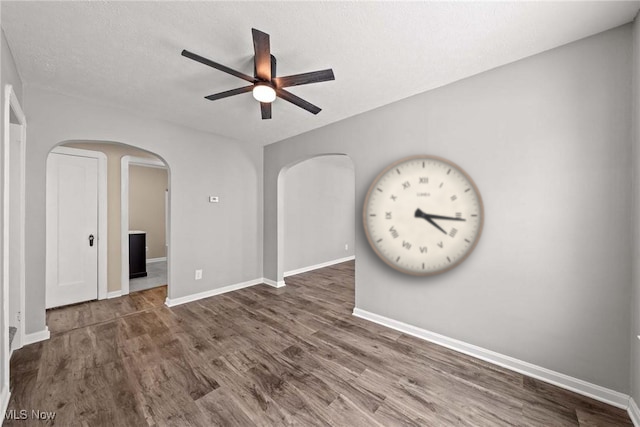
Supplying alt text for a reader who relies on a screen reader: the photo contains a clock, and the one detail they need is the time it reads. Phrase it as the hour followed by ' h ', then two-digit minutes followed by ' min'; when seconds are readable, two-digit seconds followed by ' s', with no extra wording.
4 h 16 min
